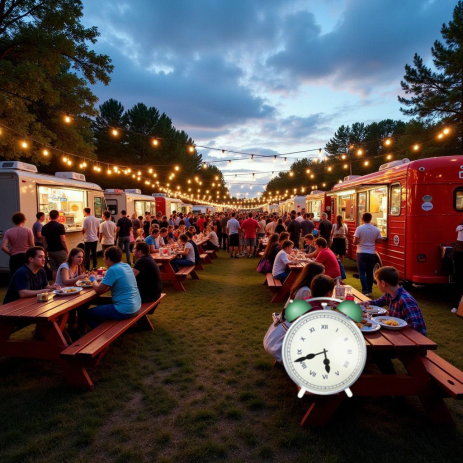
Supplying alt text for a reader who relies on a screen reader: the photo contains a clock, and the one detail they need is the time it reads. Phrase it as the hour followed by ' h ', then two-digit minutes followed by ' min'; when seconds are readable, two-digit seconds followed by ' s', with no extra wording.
5 h 42 min
